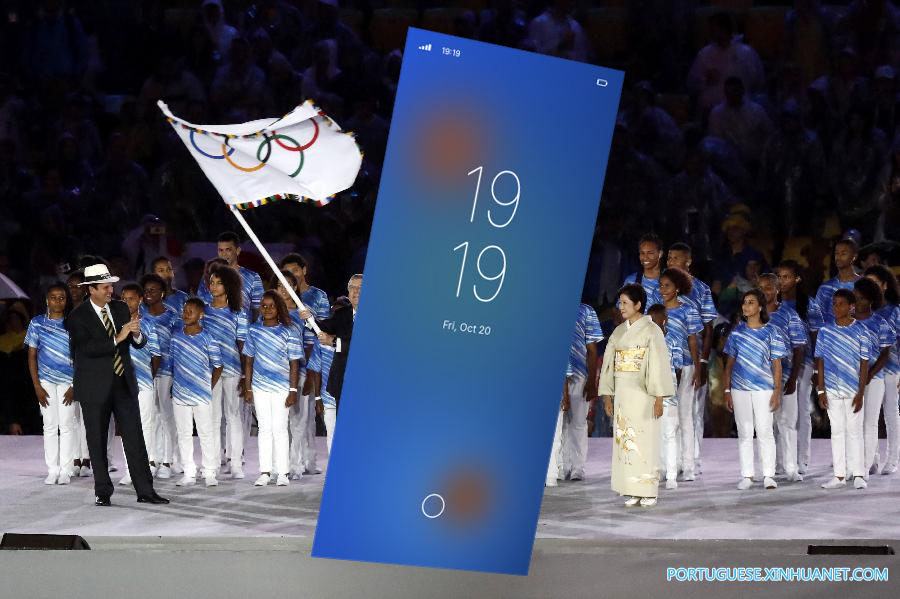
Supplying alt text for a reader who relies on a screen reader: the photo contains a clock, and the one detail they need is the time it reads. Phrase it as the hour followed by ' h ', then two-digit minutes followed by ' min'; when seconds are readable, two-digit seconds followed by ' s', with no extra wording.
19 h 19 min
